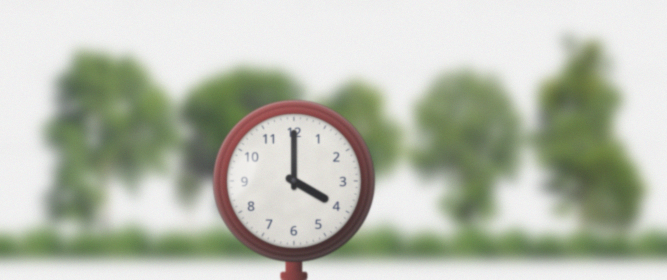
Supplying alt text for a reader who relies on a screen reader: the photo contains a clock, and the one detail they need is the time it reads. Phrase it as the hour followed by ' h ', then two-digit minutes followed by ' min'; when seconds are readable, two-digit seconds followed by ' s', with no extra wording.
4 h 00 min
